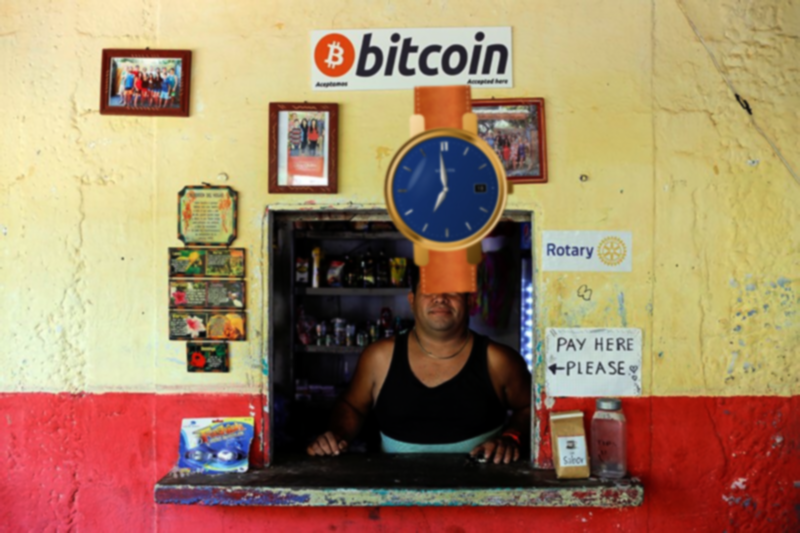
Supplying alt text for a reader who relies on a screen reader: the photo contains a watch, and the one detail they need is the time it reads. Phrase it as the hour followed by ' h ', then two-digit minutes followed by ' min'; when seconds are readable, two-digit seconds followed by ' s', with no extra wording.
6 h 59 min
